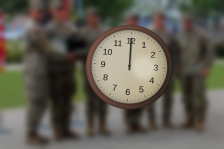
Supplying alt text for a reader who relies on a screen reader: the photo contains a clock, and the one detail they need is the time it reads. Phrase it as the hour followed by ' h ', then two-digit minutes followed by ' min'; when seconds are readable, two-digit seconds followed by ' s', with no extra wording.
12 h 00 min
